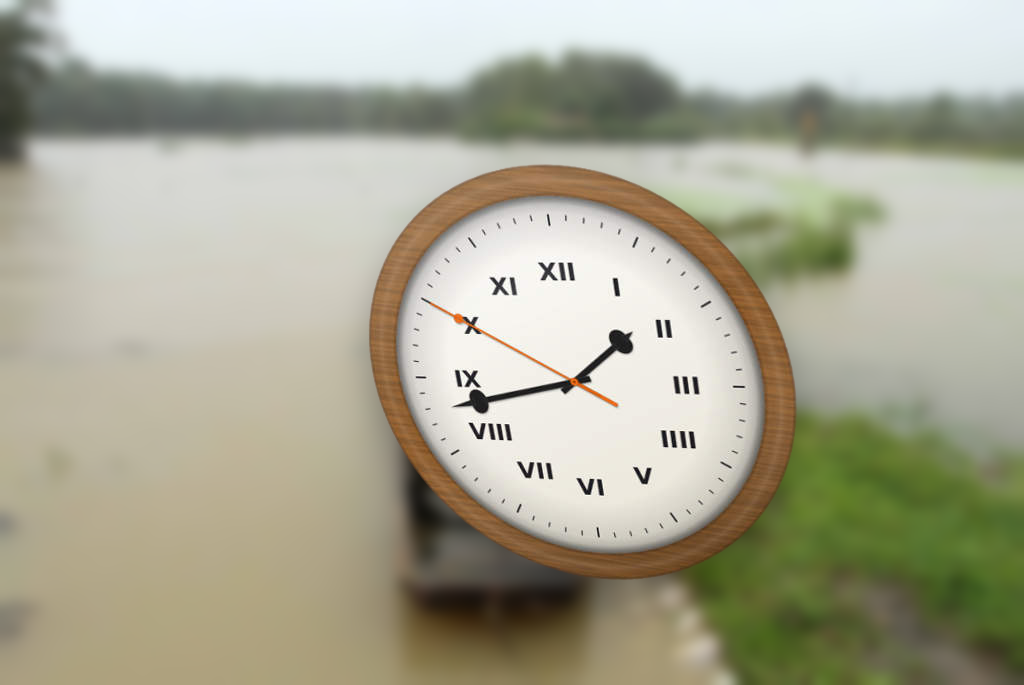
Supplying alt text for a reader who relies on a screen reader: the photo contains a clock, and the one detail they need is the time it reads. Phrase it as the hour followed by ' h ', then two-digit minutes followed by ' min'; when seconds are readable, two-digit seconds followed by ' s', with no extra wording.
1 h 42 min 50 s
